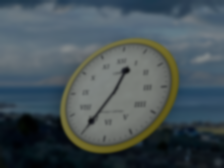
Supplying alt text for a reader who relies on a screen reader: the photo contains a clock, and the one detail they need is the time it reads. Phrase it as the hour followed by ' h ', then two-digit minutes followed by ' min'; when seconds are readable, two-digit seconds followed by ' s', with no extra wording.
12 h 35 min
